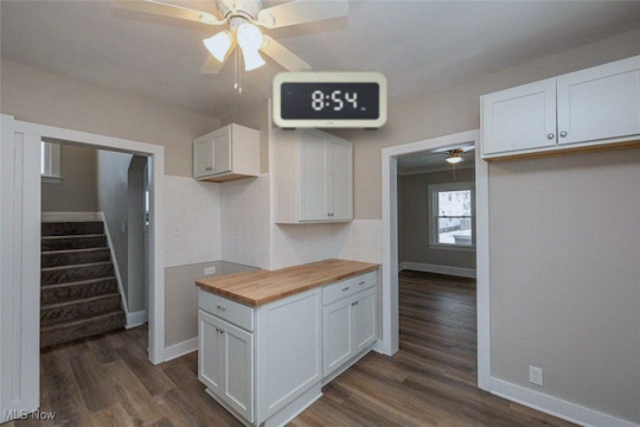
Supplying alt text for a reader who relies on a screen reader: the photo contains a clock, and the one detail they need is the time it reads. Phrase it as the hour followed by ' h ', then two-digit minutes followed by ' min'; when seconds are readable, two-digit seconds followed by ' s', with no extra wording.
8 h 54 min
